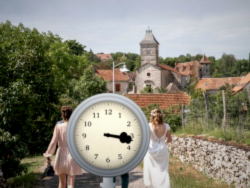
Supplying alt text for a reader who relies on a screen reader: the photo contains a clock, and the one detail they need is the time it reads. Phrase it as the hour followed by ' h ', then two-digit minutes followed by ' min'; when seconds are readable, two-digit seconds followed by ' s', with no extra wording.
3 h 17 min
